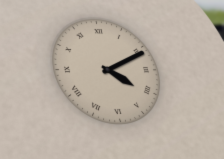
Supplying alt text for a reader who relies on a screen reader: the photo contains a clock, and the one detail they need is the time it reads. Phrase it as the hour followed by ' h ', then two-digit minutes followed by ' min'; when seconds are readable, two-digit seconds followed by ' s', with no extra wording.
4 h 11 min
